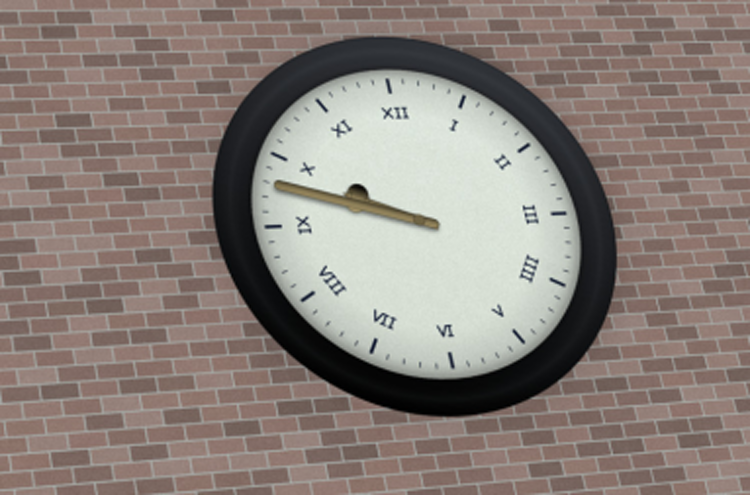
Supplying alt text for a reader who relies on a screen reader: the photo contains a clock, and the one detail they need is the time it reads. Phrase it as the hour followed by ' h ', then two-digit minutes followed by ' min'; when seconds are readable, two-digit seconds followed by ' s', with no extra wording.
9 h 48 min
